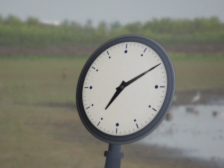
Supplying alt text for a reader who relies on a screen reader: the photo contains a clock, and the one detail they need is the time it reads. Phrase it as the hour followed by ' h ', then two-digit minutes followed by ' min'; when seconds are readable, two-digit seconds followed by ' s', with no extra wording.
7 h 10 min
